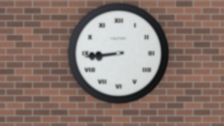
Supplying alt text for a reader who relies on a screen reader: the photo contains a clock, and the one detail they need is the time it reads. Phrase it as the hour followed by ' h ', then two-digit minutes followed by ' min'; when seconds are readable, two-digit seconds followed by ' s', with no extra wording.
8 h 44 min
